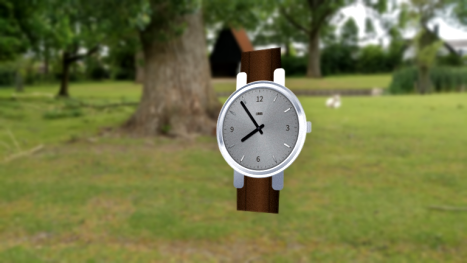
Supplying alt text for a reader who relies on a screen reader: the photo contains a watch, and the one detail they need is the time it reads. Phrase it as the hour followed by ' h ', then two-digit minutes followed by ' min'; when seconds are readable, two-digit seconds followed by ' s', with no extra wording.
7 h 54 min
